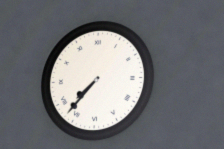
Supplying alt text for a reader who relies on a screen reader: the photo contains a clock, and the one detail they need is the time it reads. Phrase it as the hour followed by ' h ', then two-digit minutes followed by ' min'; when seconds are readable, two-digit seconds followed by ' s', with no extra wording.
7 h 37 min
